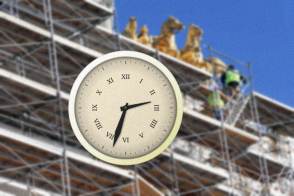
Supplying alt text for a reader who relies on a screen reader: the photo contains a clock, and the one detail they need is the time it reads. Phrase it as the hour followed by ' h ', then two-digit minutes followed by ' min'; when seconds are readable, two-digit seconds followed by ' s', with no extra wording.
2 h 33 min
